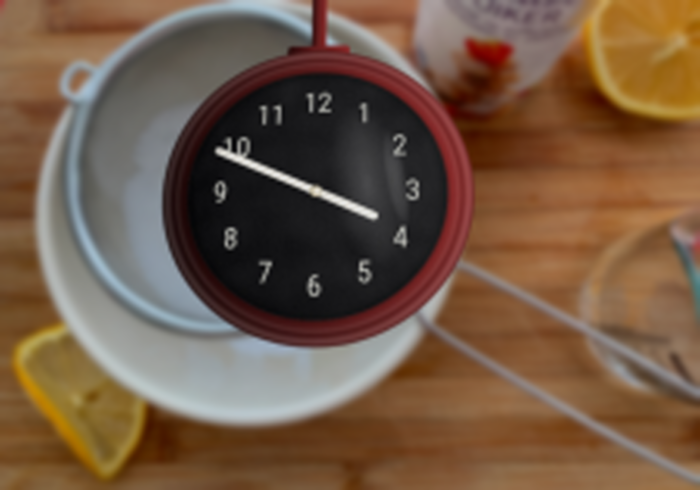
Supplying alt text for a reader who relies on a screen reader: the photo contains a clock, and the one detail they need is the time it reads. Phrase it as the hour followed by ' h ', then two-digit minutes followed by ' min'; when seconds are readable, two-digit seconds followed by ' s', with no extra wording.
3 h 49 min
